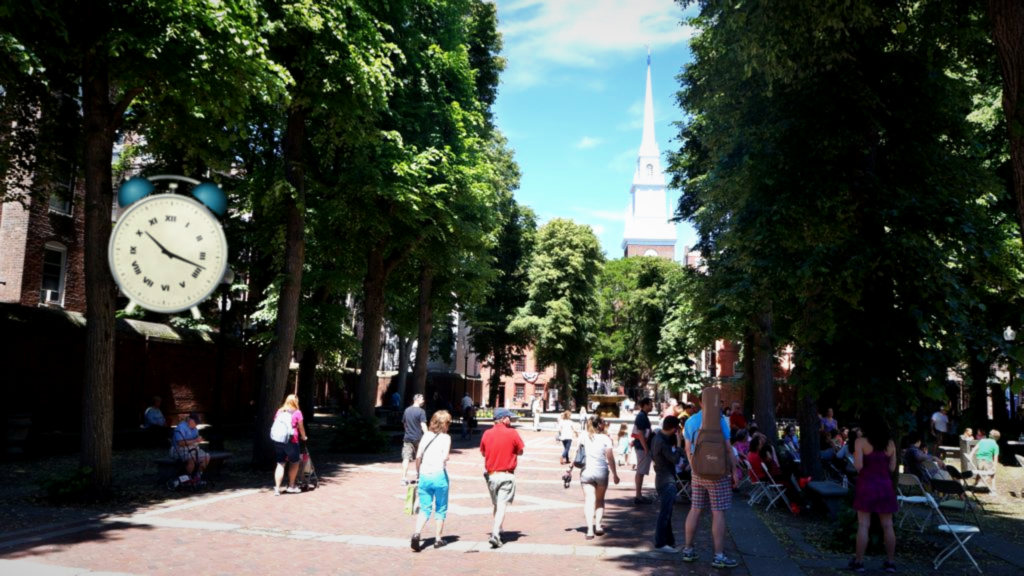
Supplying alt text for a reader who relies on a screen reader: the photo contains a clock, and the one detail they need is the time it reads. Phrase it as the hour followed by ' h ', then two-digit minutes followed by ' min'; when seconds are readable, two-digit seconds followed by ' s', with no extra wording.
10 h 18 min
